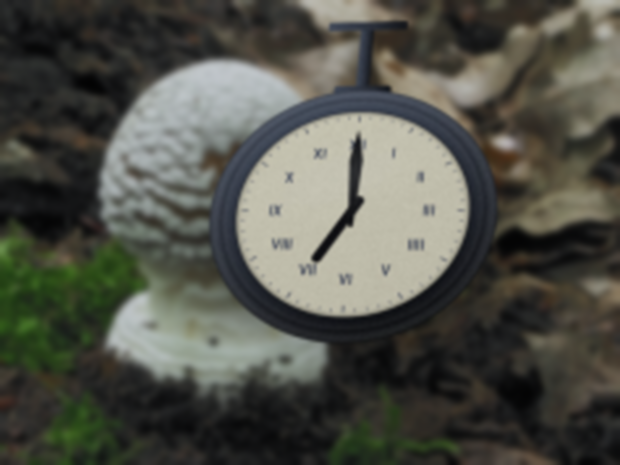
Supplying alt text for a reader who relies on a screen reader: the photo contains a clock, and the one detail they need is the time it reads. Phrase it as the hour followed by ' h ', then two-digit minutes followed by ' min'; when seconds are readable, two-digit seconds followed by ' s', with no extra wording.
7 h 00 min
